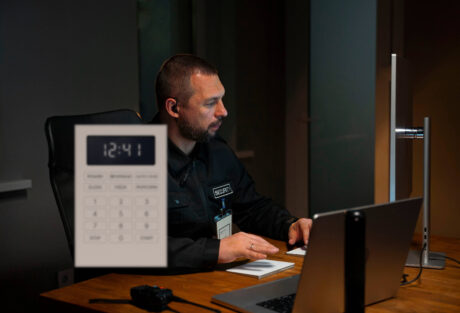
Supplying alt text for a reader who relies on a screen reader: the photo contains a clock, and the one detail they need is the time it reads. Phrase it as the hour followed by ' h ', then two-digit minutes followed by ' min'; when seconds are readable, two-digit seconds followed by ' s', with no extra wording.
12 h 41 min
